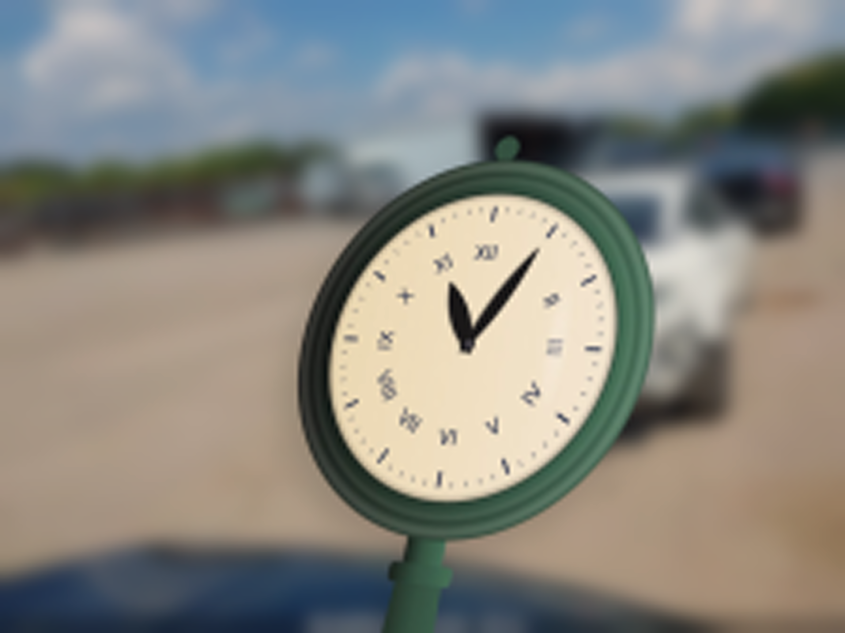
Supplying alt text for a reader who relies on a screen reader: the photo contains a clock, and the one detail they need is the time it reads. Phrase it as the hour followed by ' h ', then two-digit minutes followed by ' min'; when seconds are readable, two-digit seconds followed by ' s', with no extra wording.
11 h 05 min
